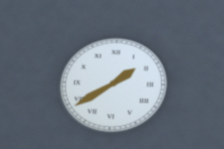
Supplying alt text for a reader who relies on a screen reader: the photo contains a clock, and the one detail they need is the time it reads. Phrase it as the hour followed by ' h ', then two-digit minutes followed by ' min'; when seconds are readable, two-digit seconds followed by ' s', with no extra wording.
1 h 39 min
